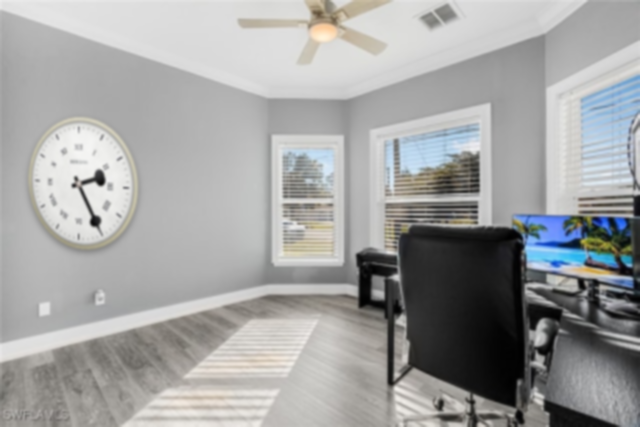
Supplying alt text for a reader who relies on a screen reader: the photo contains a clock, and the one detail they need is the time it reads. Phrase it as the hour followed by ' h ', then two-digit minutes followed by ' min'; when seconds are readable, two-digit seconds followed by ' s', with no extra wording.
2 h 25 min
